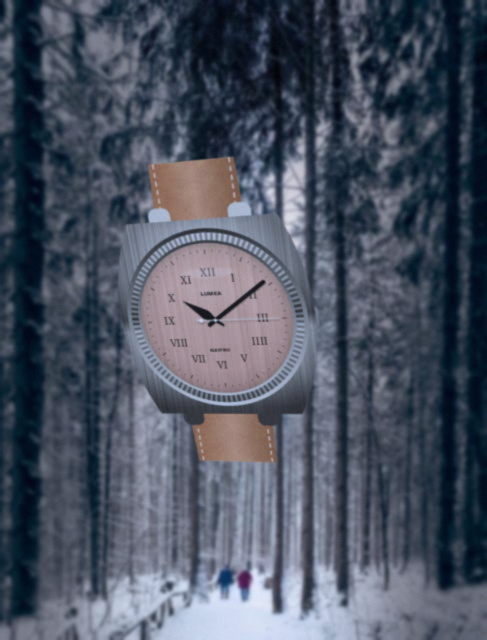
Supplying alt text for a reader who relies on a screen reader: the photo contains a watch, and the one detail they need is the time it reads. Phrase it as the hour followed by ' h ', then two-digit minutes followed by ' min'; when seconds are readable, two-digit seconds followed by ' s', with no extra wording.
10 h 09 min 15 s
